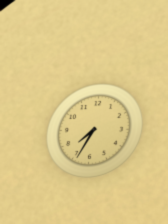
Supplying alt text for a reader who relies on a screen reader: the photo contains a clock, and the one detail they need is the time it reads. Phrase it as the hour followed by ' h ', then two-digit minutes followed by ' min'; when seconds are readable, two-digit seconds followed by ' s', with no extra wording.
7 h 34 min
